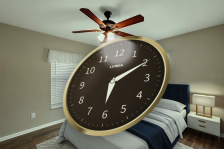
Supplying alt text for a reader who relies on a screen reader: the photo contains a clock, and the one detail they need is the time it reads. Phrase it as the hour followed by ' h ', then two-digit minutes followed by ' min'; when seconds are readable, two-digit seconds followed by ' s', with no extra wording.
6 h 10 min
